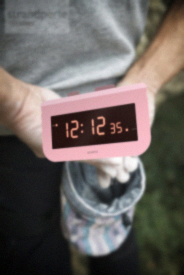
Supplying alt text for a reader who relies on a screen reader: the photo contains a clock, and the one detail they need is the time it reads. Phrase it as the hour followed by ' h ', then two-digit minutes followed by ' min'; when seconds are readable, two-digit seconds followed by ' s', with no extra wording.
12 h 12 min 35 s
